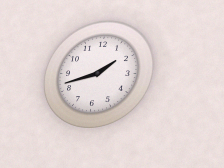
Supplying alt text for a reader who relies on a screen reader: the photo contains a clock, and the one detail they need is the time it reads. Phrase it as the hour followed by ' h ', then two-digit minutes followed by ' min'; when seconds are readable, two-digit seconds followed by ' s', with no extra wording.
1 h 42 min
